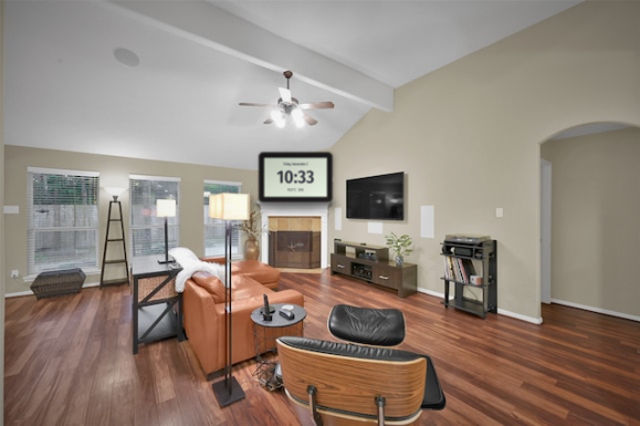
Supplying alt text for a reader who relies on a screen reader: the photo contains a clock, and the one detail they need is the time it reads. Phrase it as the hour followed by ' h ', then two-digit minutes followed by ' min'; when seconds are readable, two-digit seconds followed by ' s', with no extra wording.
10 h 33 min
